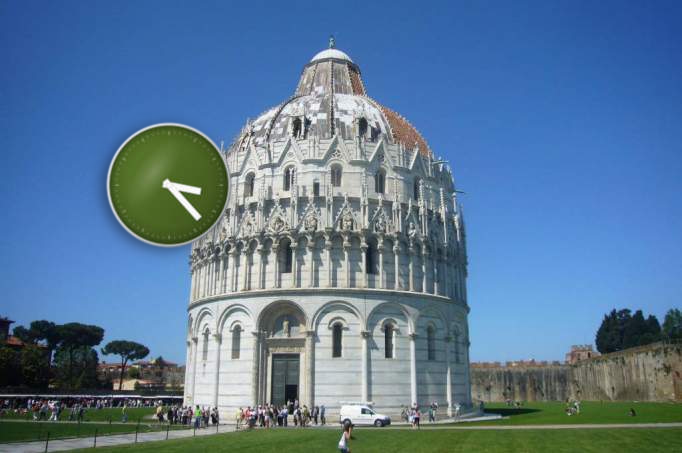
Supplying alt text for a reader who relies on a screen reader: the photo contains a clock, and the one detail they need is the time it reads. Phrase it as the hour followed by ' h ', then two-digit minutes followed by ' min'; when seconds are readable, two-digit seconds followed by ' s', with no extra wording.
3 h 23 min
